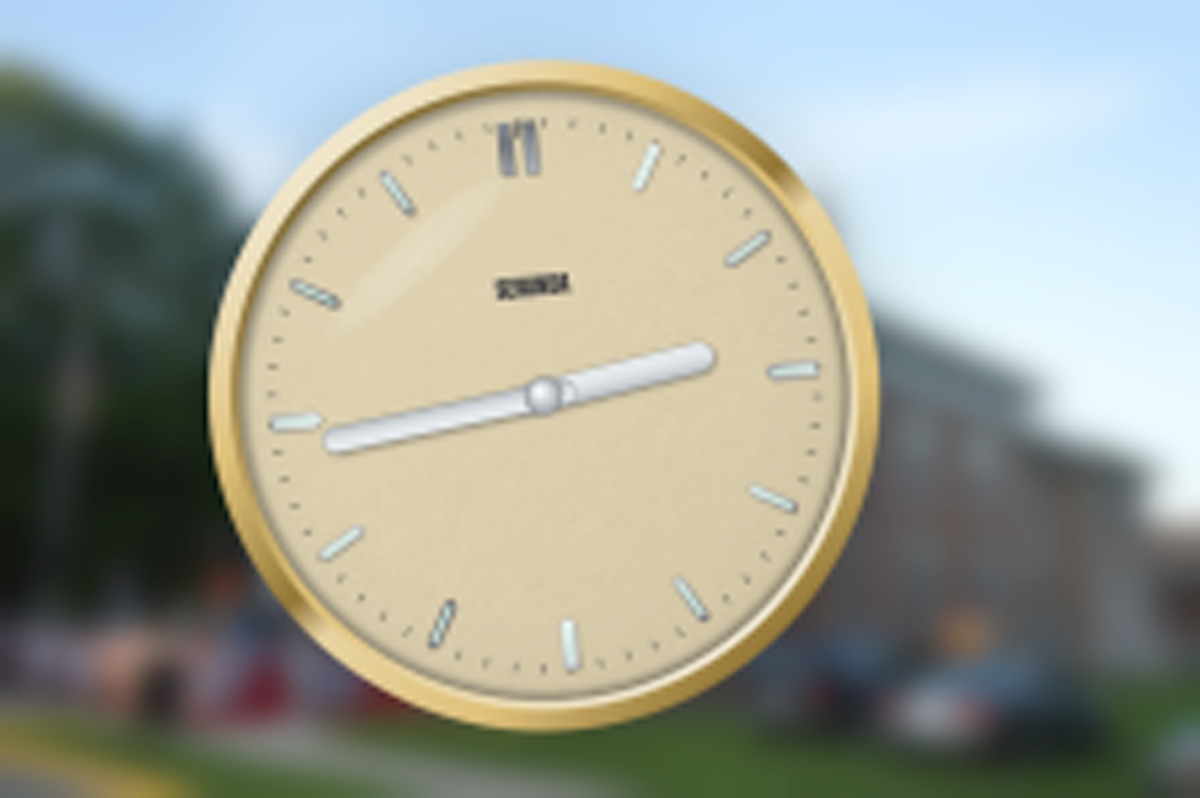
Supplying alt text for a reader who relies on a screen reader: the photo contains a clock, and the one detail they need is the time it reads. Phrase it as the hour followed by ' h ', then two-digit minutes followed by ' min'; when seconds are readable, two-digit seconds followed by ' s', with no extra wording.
2 h 44 min
